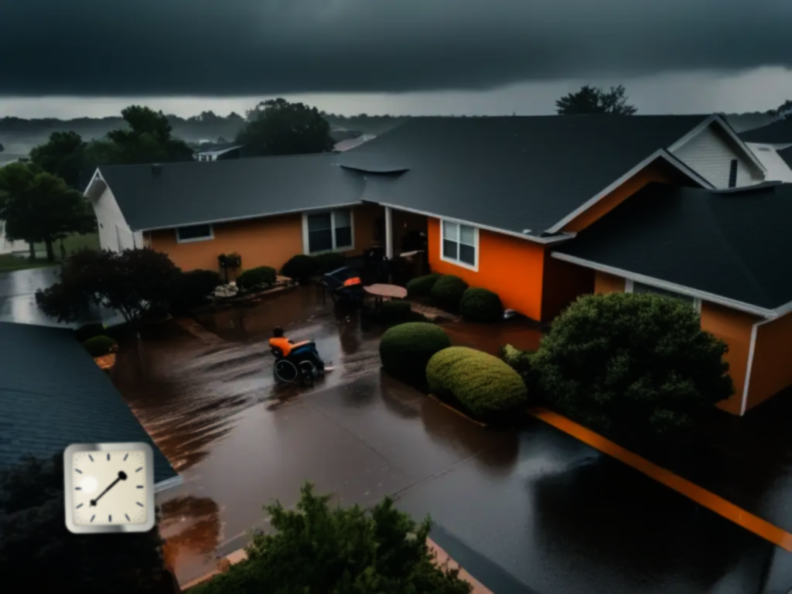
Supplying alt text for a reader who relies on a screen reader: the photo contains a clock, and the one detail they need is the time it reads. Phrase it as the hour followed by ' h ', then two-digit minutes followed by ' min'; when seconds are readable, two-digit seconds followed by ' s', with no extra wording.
1 h 38 min
